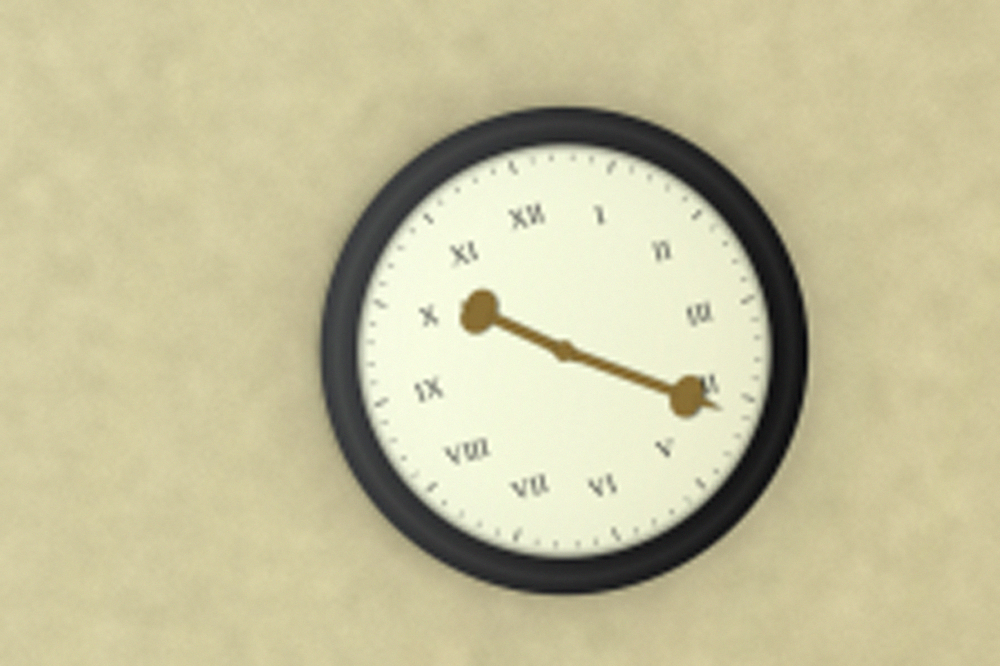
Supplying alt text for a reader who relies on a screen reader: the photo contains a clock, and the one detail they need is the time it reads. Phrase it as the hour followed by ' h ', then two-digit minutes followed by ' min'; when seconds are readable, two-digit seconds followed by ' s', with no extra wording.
10 h 21 min
